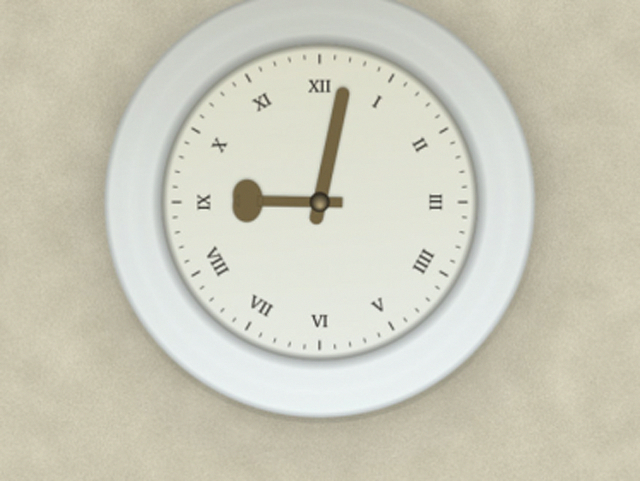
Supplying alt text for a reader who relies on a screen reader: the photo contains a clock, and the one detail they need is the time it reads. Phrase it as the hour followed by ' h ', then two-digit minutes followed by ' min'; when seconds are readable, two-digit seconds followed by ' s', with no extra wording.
9 h 02 min
